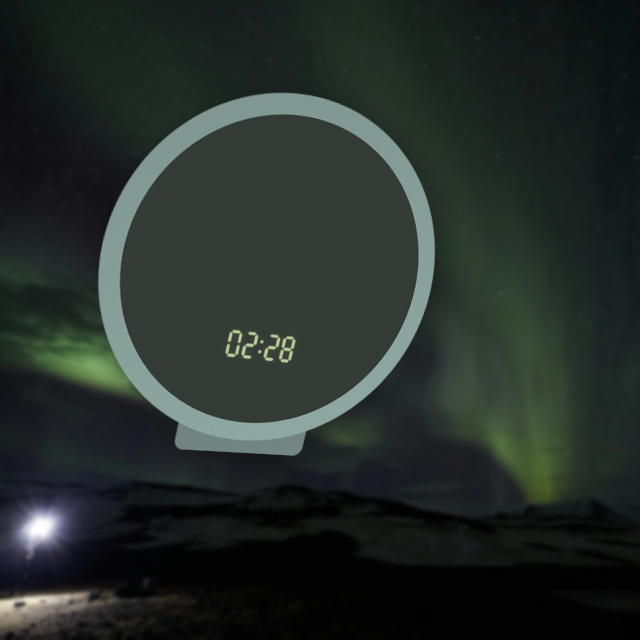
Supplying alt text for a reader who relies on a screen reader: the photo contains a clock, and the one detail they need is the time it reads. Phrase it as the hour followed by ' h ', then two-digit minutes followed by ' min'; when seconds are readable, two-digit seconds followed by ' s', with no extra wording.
2 h 28 min
